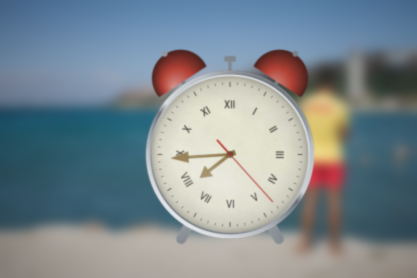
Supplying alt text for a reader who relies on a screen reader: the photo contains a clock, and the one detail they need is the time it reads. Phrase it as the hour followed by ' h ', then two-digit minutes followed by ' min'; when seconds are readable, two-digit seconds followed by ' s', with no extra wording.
7 h 44 min 23 s
